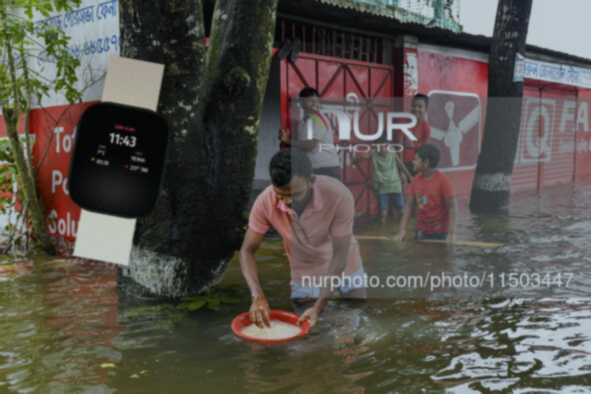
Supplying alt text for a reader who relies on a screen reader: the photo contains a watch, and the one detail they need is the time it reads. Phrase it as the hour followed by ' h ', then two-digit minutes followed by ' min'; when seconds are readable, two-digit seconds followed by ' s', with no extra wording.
11 h 43 min
